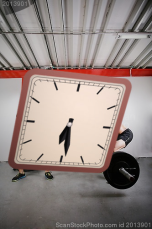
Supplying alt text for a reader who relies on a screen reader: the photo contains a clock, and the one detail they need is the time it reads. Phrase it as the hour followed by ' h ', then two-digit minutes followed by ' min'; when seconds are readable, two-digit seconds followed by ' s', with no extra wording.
6 h 29 min
